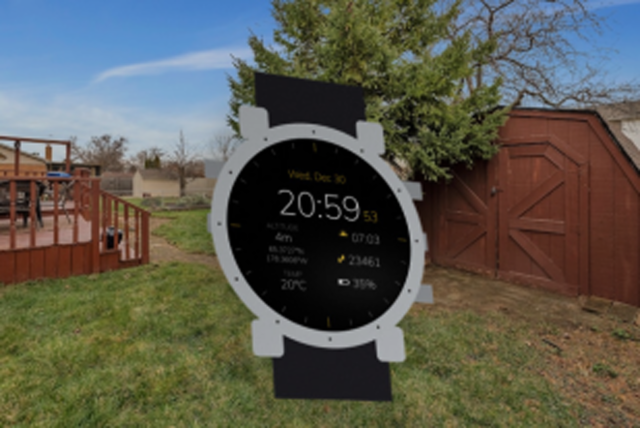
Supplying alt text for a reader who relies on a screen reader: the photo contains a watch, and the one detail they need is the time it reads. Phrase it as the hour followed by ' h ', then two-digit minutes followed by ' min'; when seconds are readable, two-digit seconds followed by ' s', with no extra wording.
20 h 59 min
